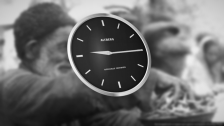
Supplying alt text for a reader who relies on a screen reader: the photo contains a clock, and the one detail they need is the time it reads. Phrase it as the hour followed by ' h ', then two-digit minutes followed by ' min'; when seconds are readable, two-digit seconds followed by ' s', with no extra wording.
9 h 15 min
